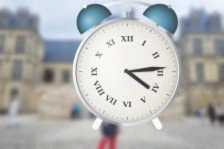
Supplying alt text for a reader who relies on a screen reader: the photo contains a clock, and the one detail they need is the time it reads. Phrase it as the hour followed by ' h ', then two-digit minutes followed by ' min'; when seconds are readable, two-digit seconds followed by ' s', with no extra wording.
4 h 14 min
